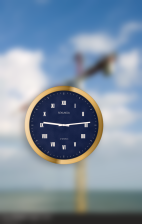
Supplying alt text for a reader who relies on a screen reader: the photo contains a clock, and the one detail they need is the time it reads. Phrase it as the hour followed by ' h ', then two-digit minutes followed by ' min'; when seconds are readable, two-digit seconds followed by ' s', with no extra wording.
9 h 14 min
